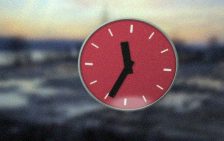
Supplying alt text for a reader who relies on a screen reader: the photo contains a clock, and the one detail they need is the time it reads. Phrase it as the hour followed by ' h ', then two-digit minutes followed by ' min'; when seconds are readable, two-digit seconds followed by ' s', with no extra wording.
11 h 34 min
